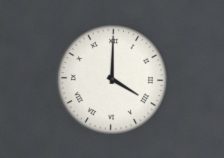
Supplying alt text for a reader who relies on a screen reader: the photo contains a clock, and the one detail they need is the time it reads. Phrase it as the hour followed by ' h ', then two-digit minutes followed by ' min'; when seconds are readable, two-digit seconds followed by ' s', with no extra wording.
4 h 00 min
